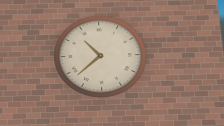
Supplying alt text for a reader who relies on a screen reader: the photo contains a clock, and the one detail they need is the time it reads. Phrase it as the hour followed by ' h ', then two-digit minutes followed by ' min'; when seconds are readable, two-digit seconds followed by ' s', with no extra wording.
10 h 38 min
